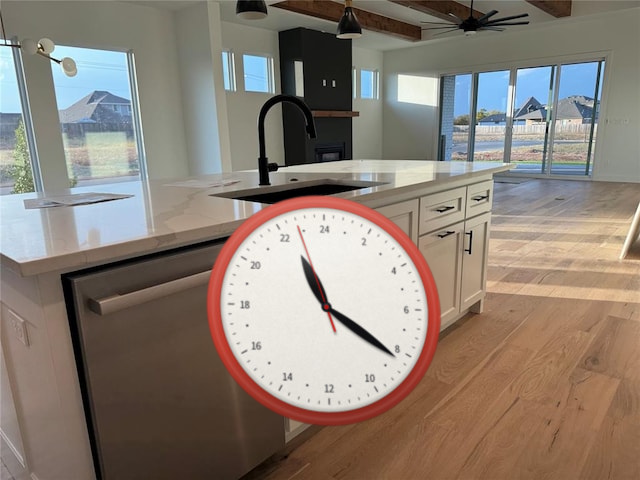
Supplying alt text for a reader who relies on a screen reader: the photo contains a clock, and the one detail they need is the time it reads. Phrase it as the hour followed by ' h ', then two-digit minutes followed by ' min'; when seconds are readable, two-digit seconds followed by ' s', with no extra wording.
22 h 20 min 57 s
